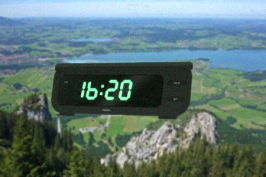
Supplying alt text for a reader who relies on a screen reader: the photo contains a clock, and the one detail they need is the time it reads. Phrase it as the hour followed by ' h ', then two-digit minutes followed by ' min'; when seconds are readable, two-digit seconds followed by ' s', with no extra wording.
16 h 20 min
